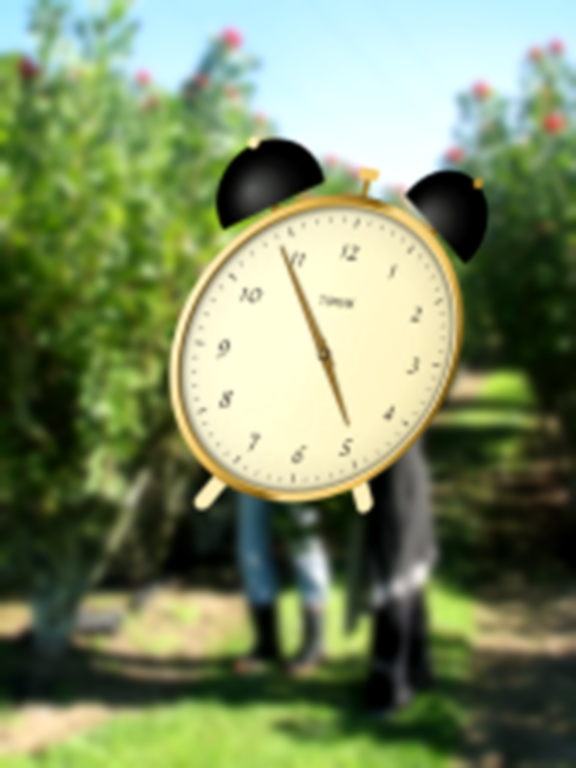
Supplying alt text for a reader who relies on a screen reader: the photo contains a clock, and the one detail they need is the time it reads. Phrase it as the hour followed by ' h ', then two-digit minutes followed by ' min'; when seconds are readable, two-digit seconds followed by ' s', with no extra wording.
4 h 54 min
